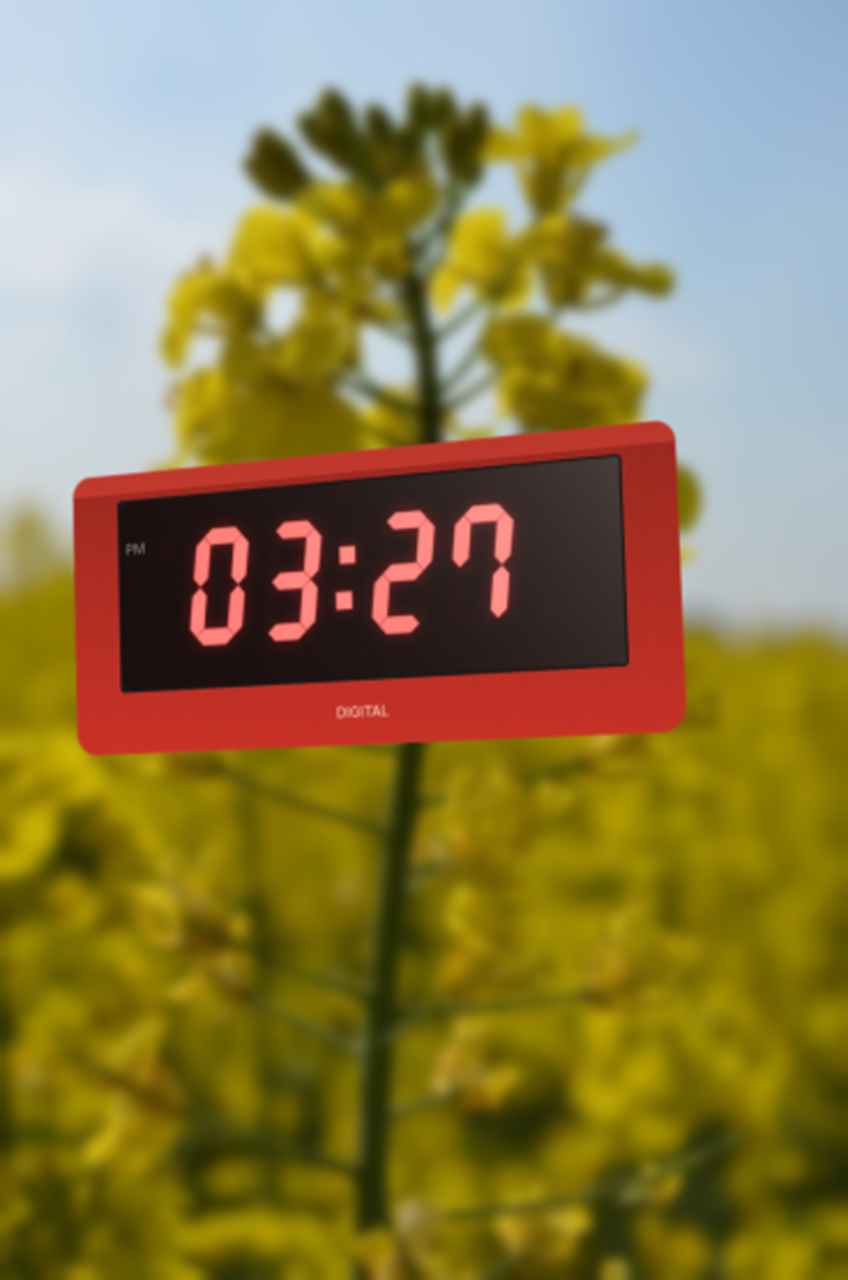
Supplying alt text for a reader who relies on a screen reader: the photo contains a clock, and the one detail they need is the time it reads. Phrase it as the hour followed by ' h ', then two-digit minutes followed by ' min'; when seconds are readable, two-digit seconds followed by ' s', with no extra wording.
3 h 27 min
